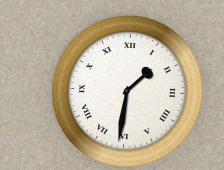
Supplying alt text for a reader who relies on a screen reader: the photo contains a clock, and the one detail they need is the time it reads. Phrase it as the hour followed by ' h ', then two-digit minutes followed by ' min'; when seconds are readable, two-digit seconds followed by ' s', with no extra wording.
1 h 31 min
